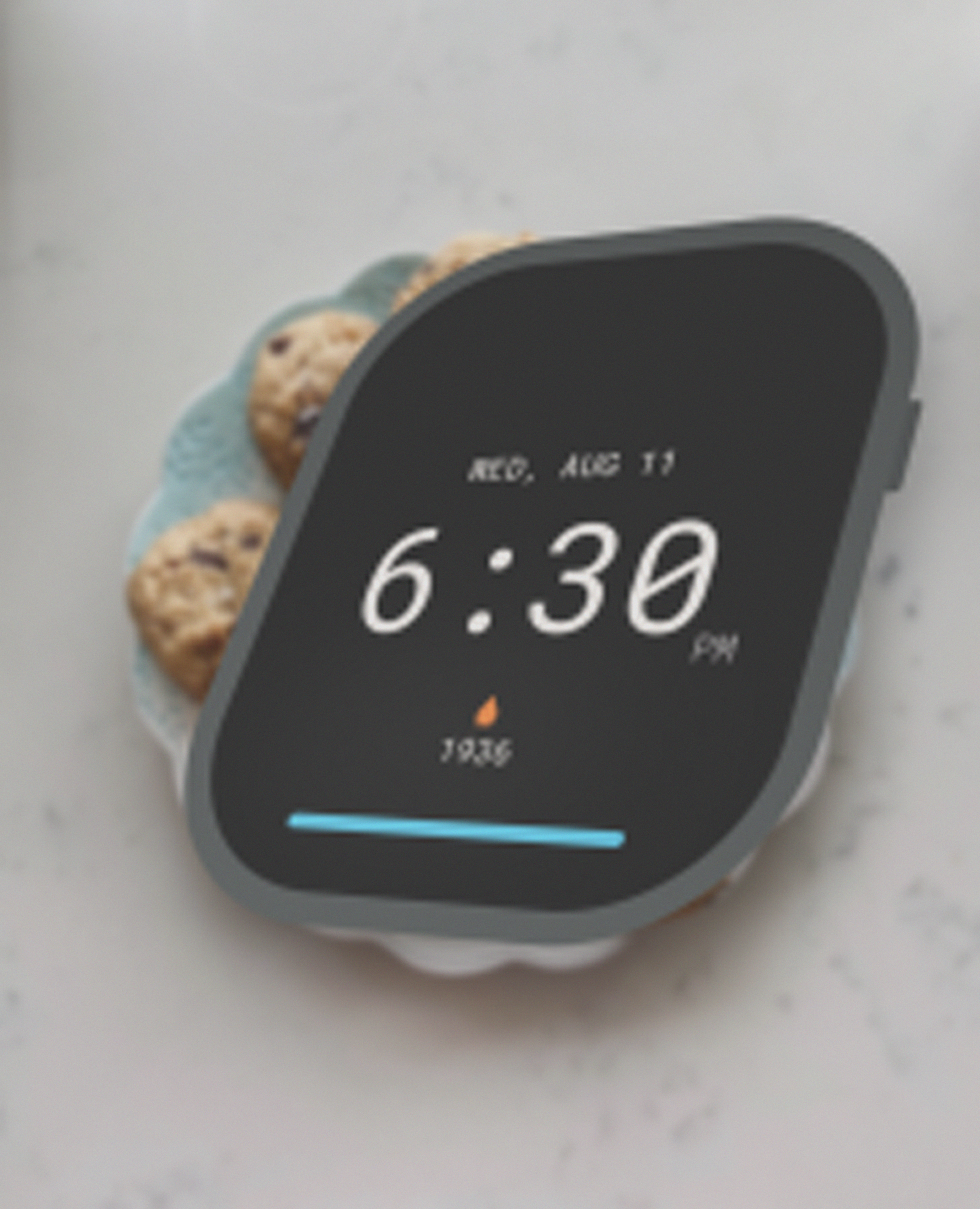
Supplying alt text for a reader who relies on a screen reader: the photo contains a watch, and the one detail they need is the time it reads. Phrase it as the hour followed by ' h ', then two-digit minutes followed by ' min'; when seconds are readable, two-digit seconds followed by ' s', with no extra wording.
6 h 30 min
